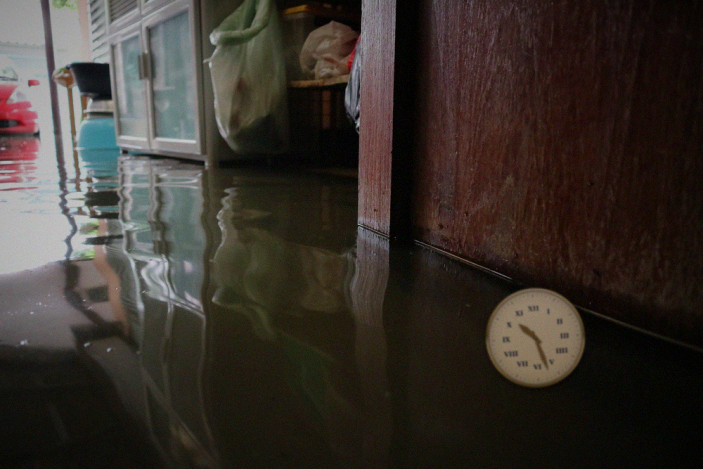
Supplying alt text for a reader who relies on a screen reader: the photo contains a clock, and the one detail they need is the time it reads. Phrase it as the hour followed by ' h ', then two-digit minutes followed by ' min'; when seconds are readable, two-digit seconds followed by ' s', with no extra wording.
10 h 27 min
